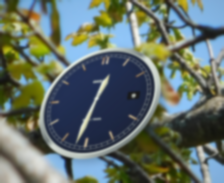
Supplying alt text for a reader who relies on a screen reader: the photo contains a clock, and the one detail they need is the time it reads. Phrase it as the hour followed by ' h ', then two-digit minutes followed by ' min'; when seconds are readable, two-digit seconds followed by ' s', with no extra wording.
12 h 32 min
